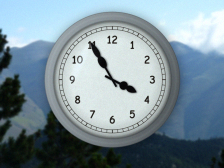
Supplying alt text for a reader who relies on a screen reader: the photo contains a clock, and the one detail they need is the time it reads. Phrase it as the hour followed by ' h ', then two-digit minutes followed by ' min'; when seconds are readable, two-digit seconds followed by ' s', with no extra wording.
3 h 55 min
